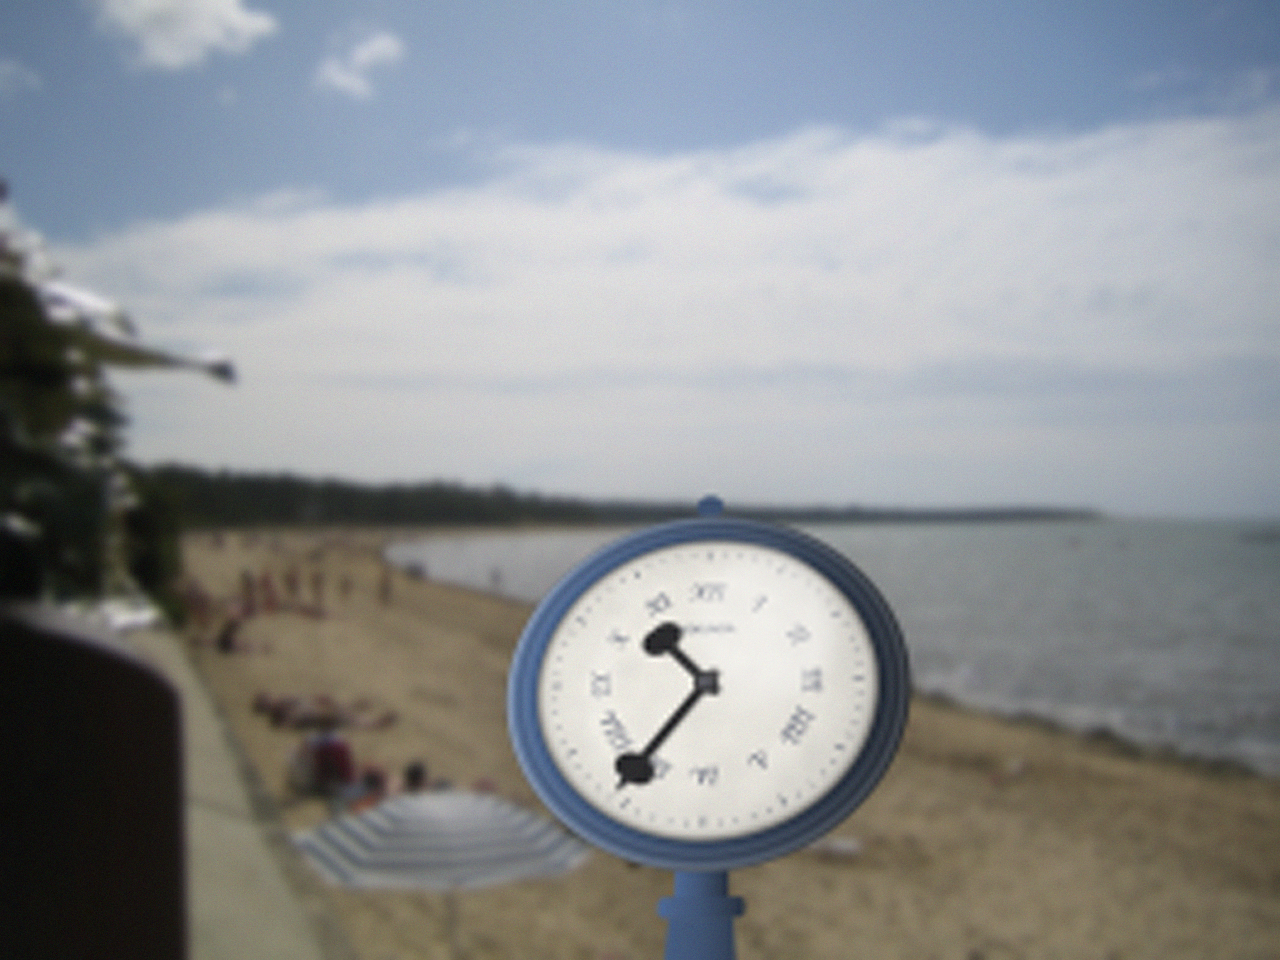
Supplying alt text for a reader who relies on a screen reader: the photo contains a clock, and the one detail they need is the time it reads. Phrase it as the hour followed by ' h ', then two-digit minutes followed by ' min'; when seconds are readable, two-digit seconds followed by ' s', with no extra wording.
10 h 36 min
